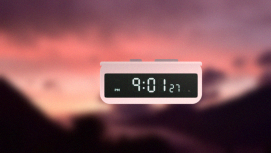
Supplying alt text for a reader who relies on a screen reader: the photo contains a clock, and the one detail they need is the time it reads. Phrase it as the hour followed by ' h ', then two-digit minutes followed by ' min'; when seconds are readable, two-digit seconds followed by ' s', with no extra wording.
9 h 01 min 27 s
